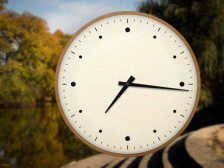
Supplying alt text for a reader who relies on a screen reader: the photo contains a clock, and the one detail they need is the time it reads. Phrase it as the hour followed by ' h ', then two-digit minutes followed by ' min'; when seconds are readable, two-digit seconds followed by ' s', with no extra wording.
7 h 16 min
